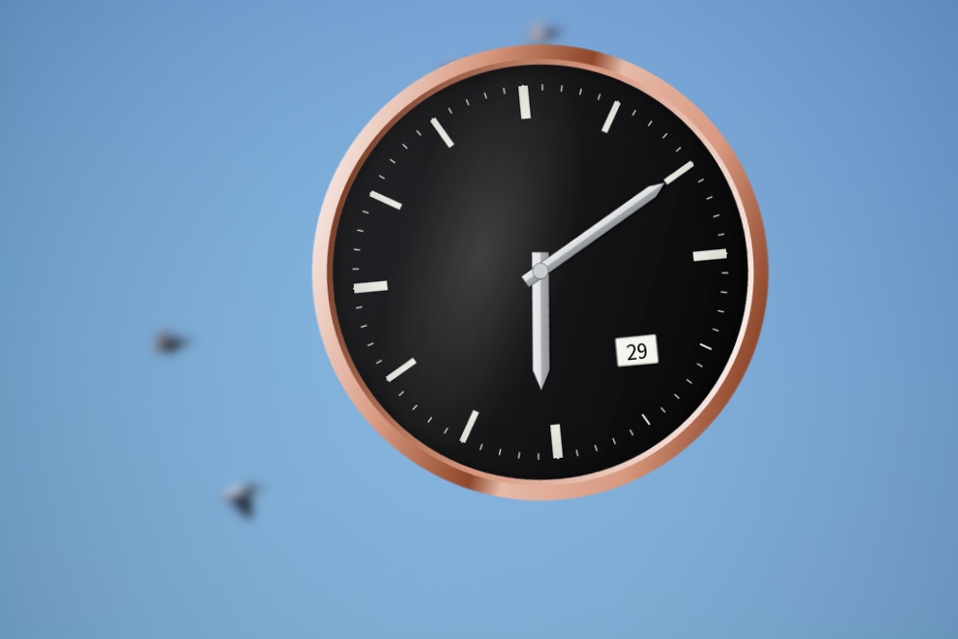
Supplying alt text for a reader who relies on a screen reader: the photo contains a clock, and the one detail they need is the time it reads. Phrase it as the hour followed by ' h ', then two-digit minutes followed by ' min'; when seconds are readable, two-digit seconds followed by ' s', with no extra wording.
6 h 10 min
